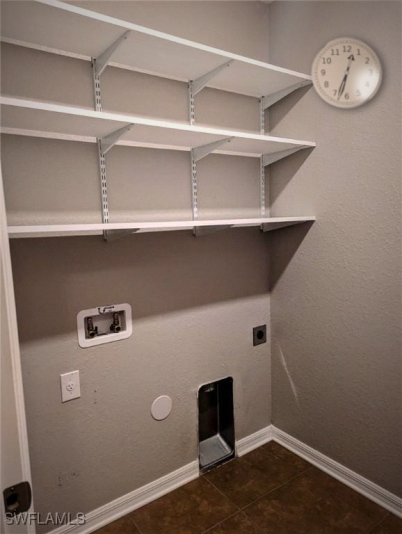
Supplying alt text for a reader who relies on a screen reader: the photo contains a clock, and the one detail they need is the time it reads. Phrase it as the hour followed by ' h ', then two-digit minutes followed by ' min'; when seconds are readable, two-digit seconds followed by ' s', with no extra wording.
12 h 33 min
